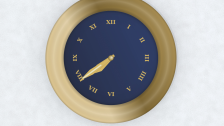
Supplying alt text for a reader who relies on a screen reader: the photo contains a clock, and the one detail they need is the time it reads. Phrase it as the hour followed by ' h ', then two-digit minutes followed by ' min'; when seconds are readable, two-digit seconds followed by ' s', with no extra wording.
7 h 39 min
